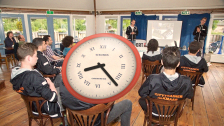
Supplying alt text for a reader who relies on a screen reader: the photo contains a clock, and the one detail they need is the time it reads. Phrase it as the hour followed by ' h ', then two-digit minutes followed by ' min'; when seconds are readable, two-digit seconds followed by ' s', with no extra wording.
8 h 23 min
